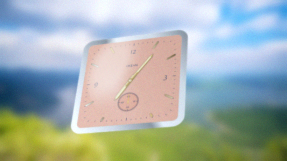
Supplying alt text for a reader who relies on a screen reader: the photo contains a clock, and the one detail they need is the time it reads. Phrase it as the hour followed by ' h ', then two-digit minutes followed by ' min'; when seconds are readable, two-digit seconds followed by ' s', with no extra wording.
7 h 06 min
